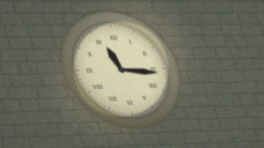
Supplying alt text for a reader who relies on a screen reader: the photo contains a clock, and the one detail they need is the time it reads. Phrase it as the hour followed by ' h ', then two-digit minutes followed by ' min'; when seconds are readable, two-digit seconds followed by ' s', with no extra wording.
11 h 16 min
